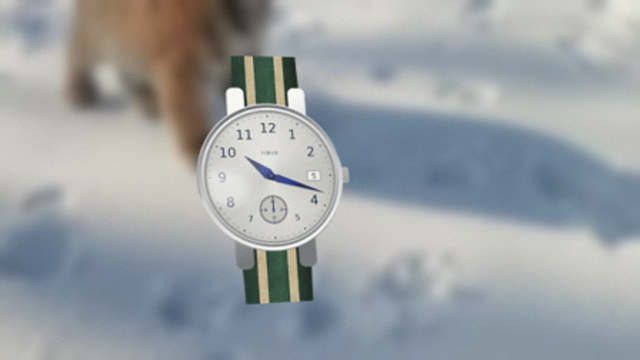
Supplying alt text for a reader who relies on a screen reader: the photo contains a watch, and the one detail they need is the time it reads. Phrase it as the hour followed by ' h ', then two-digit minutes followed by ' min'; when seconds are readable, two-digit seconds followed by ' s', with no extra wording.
10 h 18 min
